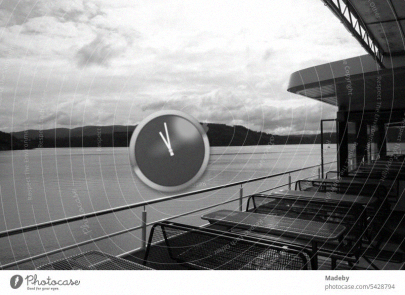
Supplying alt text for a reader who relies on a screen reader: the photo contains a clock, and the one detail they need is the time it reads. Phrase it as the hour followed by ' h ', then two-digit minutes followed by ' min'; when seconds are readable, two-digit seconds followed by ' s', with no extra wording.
10 h 58 min
